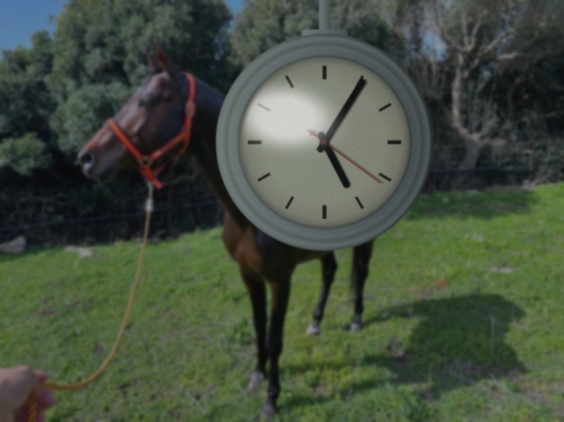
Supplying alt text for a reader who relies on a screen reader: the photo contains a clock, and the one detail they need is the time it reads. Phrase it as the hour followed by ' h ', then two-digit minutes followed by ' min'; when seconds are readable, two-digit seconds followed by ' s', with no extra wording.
5 h 05 min 21 s
